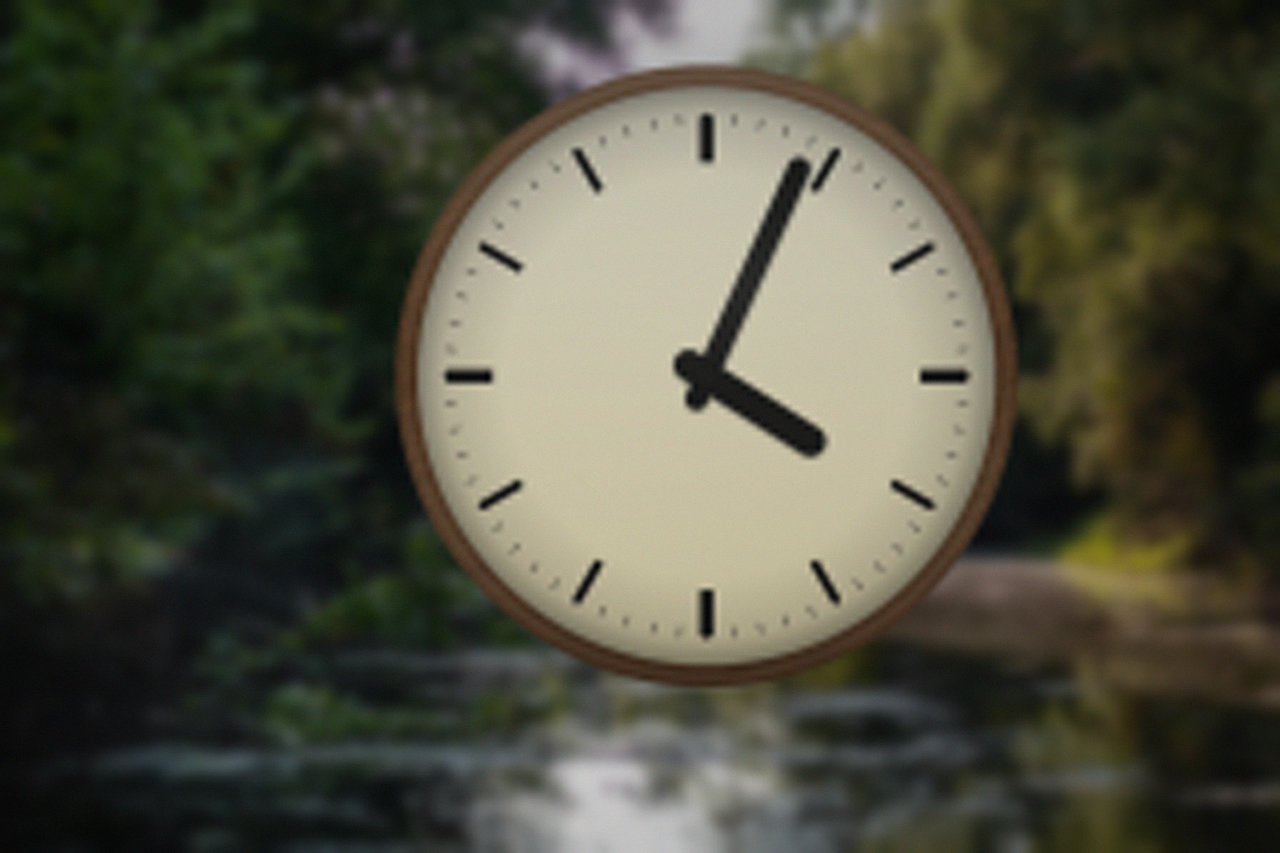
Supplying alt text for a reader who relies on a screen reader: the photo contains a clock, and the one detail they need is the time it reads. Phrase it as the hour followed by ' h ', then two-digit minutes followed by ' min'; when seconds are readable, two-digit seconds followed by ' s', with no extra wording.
4 h 04 min
